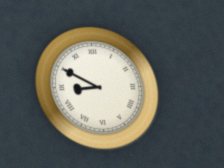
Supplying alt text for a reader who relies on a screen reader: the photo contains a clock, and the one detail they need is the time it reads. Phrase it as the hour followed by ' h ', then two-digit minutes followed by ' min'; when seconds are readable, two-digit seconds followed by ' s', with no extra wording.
8 h 50 min
